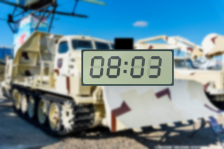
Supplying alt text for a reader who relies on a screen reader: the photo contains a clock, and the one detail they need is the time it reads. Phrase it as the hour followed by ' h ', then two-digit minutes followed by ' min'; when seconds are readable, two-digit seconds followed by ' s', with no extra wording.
8 h 03 min
